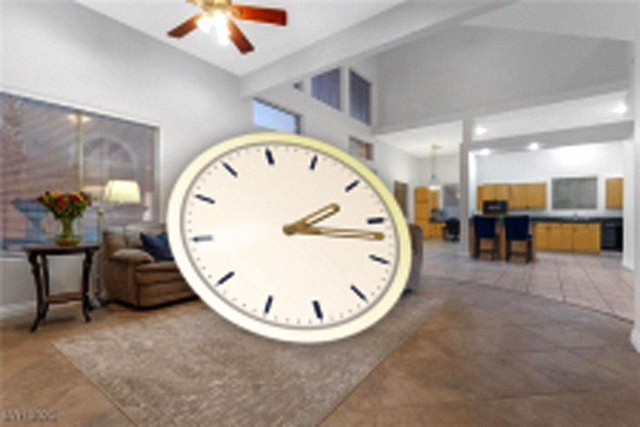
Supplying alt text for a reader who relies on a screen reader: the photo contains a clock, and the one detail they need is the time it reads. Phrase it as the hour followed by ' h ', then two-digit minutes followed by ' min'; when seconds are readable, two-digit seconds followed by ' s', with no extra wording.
2 h 17 min
